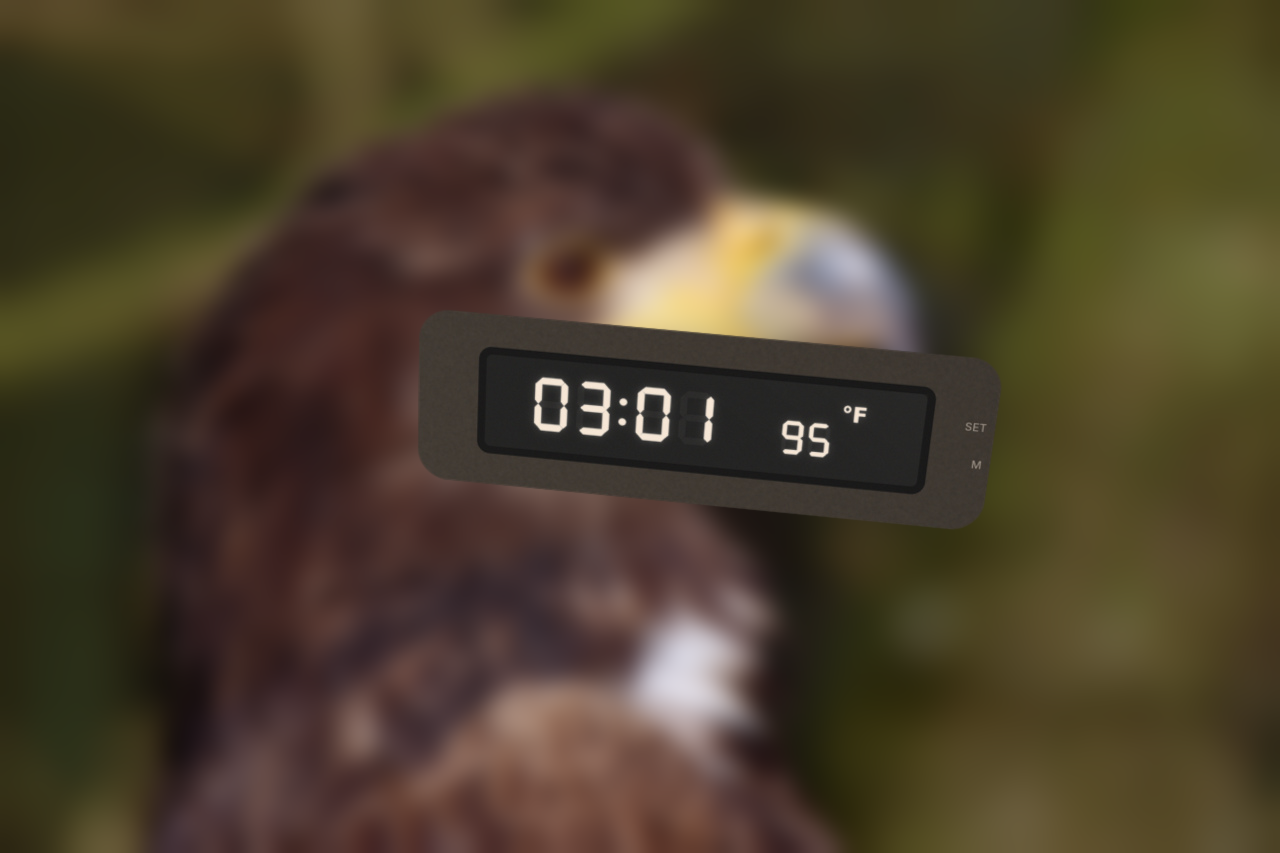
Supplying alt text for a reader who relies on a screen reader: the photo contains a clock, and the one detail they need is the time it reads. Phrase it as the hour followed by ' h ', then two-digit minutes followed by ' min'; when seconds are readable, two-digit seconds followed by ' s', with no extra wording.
3 h 01 min
